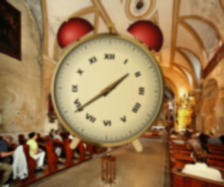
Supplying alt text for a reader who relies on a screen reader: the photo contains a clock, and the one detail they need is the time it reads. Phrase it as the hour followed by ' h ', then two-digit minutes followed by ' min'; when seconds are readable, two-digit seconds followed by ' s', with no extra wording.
1 h 39 min
